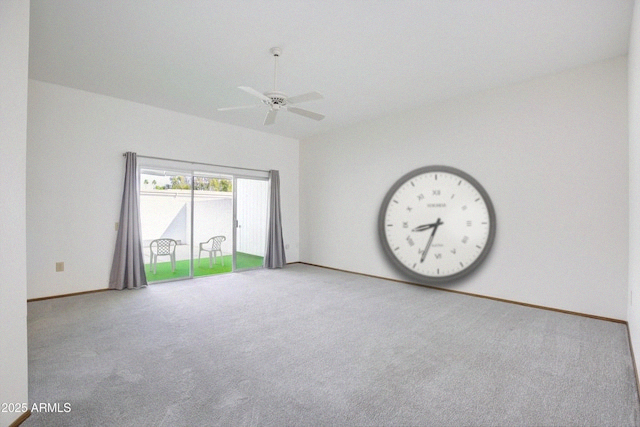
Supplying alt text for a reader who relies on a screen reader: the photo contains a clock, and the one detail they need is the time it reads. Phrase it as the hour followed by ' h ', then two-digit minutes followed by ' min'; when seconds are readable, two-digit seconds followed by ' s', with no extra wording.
8 h 34 min
